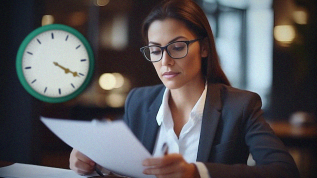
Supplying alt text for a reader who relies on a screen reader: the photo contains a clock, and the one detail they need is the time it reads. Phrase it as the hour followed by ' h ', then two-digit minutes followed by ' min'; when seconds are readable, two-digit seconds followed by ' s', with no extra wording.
4 h 21 min
